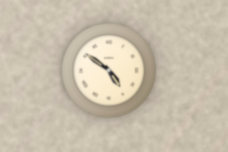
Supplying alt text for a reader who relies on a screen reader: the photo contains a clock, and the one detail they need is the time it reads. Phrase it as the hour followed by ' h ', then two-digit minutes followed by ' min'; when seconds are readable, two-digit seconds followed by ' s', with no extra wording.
4 h 51 min
